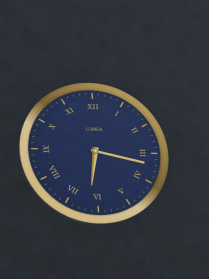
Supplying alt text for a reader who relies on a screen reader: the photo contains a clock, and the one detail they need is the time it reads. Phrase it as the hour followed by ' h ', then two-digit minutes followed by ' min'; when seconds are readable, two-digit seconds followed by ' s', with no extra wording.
6 h 17 min
